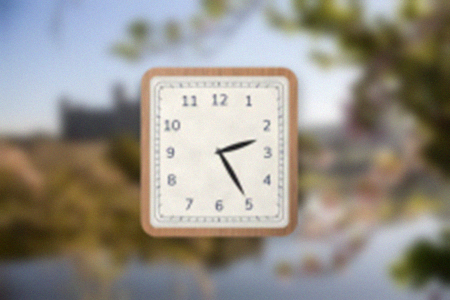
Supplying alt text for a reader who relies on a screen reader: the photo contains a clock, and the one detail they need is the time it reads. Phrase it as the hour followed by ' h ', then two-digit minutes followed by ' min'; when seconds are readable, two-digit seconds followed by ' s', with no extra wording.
2 h 25 min
